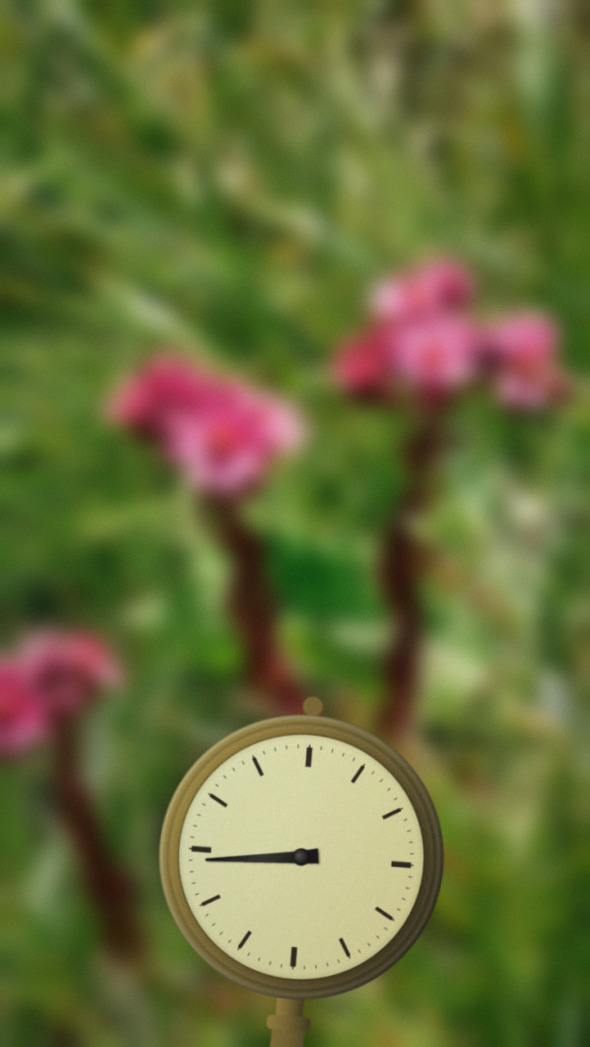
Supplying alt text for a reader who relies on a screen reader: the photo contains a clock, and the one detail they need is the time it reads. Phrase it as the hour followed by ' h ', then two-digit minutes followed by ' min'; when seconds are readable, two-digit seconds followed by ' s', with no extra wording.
8 h 44 min
